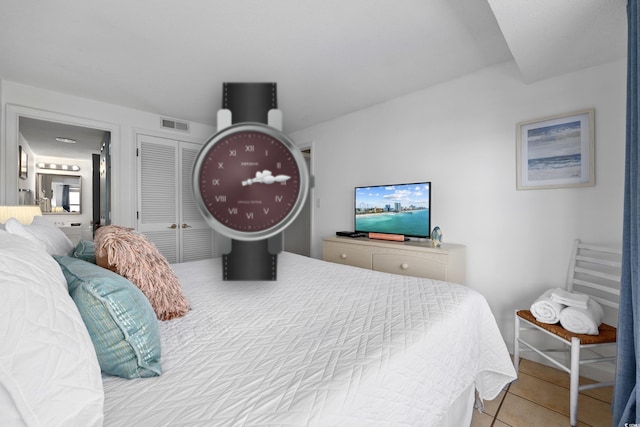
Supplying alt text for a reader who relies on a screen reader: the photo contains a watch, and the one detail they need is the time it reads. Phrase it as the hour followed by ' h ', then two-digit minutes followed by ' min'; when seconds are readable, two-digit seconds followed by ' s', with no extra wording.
2 h 14 min
